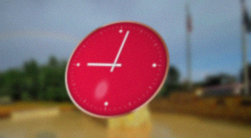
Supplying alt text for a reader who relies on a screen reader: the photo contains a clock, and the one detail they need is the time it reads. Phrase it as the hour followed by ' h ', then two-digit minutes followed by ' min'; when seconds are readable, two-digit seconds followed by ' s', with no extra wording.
9 h 02 min
